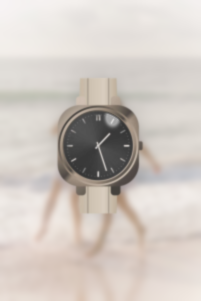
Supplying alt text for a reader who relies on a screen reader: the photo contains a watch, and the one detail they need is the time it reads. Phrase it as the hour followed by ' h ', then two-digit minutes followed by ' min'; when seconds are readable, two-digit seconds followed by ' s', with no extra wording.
1 h 27 min
